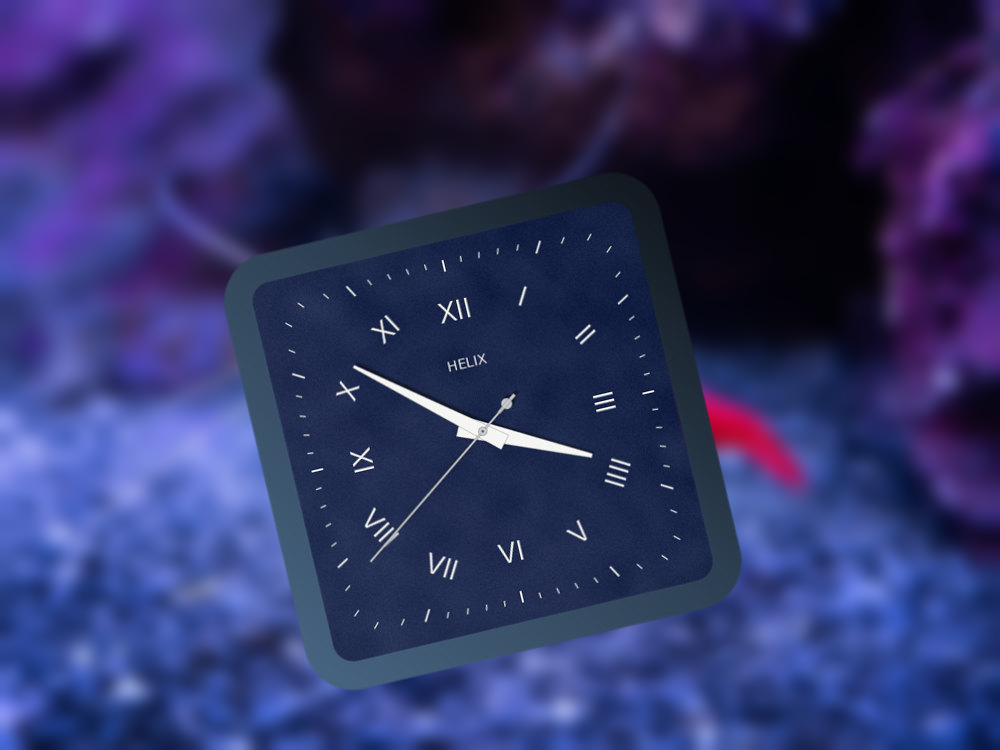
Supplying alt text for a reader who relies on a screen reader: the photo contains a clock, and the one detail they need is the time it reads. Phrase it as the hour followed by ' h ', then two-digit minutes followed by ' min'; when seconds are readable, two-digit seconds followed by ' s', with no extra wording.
3 h 51 min 39 s
